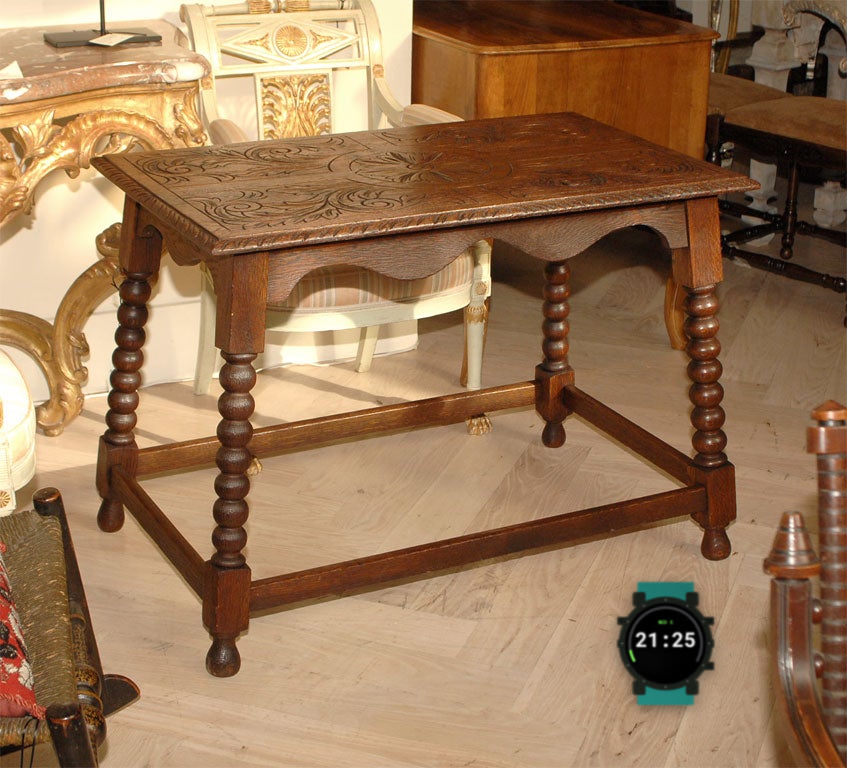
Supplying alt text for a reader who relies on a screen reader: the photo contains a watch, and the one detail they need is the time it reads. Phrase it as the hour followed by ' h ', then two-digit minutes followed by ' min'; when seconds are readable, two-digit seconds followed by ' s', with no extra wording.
21 h 25 min
